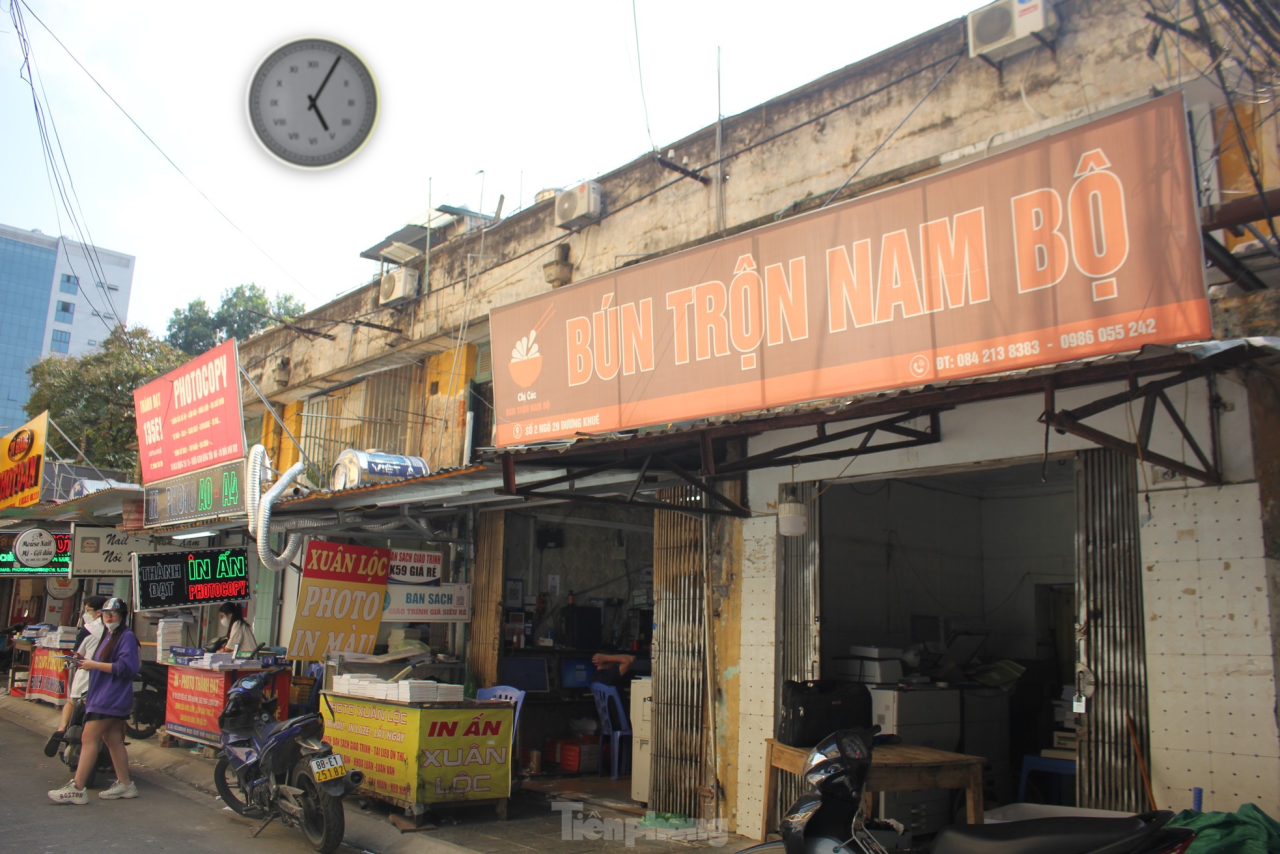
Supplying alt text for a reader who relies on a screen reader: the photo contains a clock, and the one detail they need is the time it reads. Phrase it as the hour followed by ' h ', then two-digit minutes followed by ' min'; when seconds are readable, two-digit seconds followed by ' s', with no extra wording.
5 h 05 min
